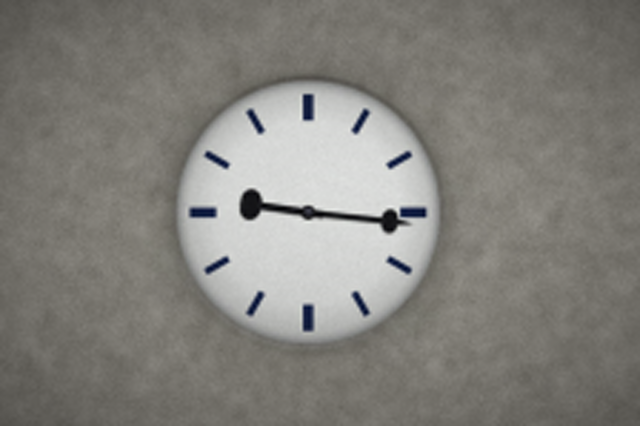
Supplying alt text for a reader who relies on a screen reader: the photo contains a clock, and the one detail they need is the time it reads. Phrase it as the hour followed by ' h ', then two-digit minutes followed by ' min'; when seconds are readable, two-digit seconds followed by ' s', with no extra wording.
9 h 16 min
